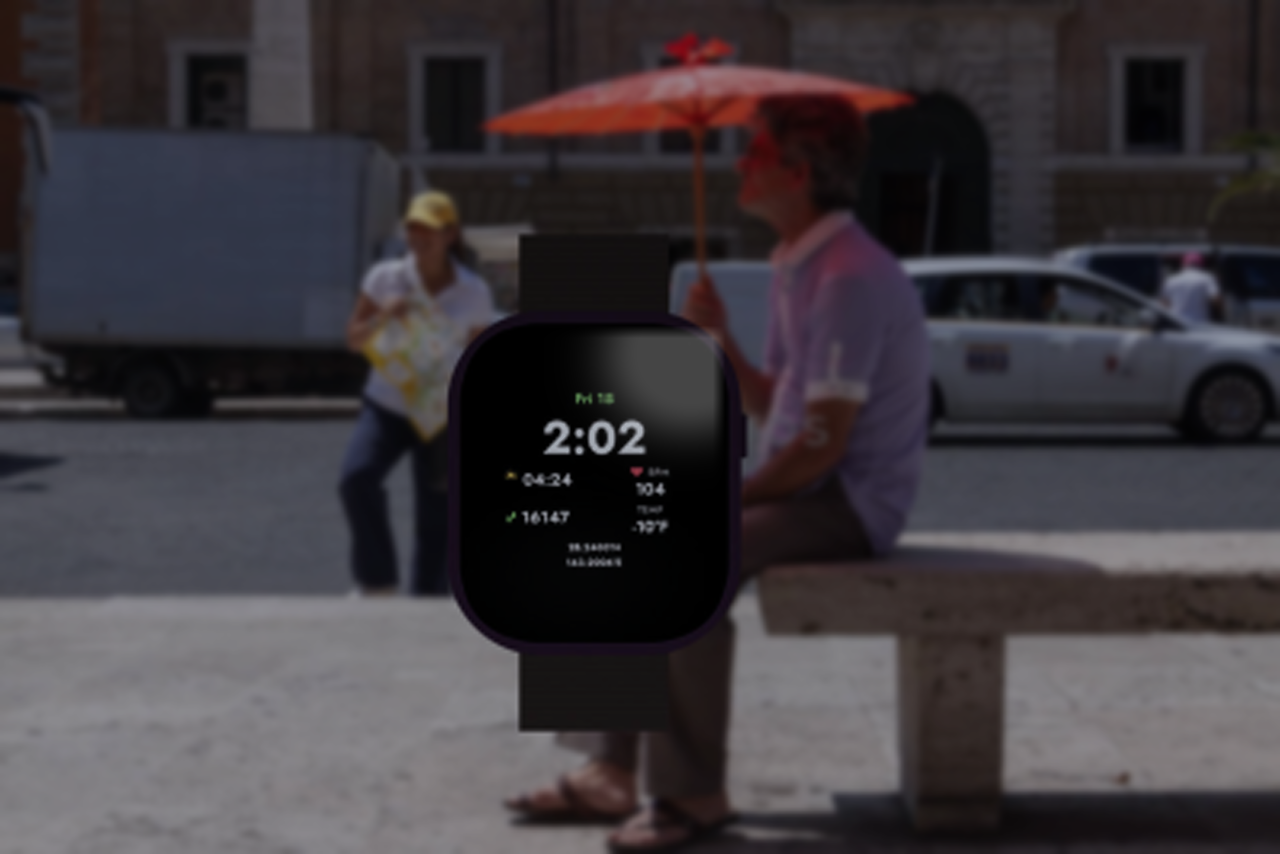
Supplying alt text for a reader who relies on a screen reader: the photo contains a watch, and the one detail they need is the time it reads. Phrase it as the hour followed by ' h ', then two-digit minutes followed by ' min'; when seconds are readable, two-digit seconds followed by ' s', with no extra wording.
2 h 02 min
